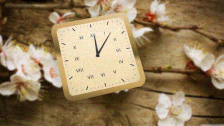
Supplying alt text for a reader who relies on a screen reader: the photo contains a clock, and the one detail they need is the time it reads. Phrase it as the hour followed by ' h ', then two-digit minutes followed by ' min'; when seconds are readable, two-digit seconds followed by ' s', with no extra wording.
12 h 07 min
